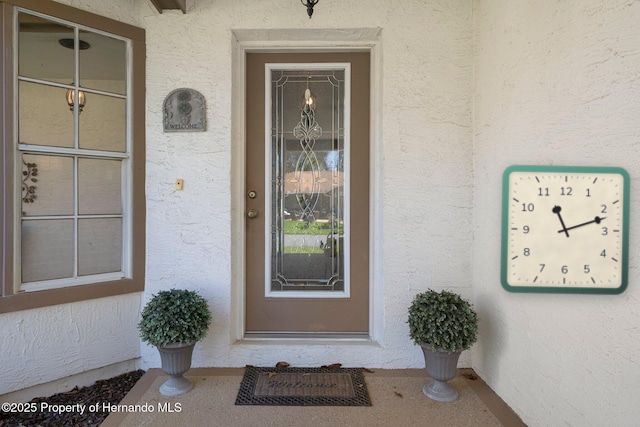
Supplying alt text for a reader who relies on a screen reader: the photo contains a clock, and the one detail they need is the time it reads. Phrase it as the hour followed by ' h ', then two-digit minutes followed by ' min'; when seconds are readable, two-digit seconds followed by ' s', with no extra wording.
11 h 12 min
